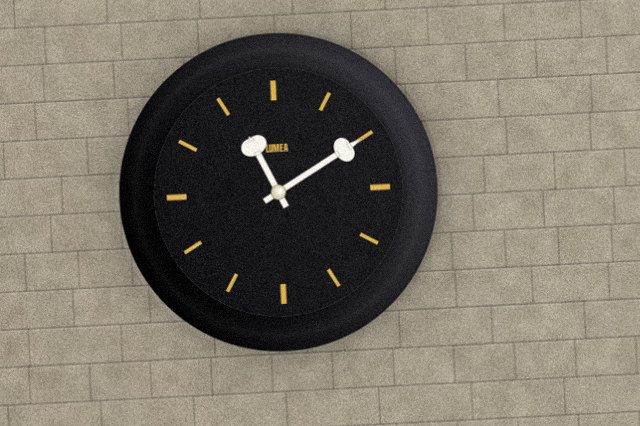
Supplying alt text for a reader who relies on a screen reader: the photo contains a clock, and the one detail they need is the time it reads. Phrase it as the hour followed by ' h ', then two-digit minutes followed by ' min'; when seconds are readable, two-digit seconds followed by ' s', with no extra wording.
11 h 10 min
